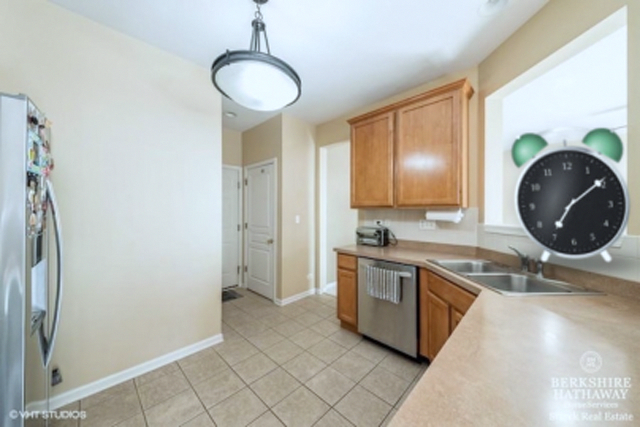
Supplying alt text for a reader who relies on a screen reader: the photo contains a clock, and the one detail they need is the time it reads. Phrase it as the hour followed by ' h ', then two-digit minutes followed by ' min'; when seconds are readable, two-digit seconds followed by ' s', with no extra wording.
7 h 09 min
